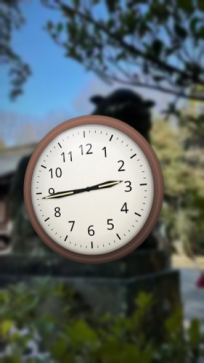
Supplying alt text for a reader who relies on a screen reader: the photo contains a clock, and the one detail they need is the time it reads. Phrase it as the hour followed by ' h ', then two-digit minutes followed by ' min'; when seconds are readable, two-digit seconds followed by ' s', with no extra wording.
2 h 44 min
